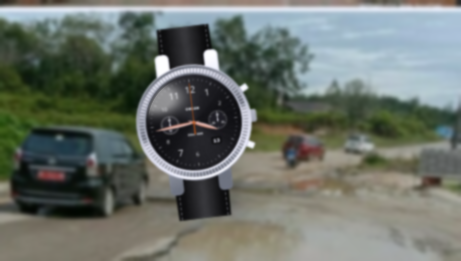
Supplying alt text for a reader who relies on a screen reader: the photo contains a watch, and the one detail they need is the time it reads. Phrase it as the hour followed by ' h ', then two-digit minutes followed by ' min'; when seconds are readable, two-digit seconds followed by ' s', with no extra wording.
3 h 44 min
